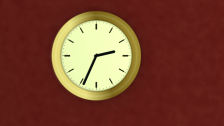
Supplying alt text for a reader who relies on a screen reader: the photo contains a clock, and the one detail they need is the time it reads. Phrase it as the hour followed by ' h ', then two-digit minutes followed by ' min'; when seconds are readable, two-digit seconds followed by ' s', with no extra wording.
2 h 34 min
